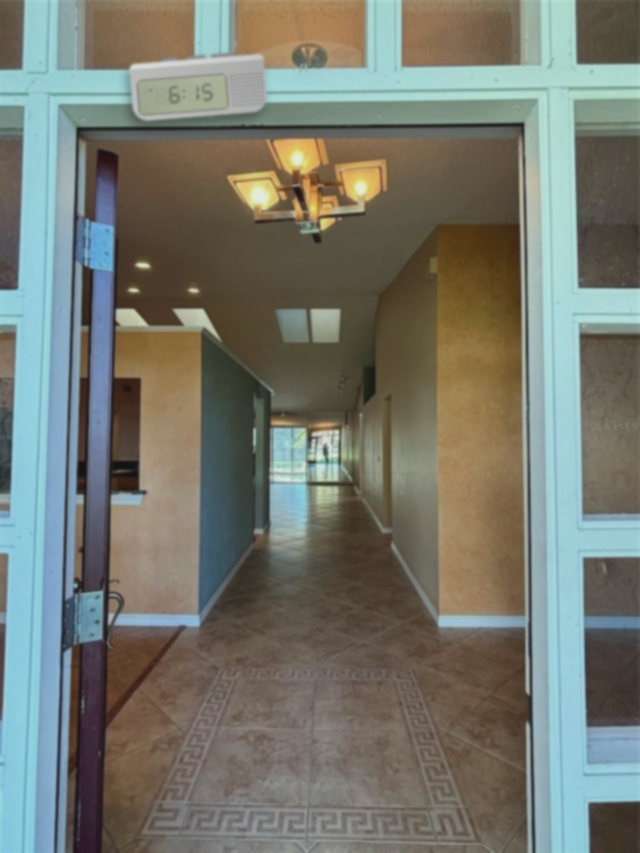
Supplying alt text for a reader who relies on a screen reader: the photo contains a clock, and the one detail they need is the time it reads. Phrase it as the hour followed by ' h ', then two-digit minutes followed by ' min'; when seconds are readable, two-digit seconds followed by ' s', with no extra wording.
6 h 15 min
